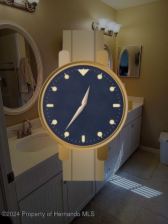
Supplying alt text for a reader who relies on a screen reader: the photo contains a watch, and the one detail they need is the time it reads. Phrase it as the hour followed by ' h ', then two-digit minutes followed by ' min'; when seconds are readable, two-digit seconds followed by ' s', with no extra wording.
12 h 36 min
